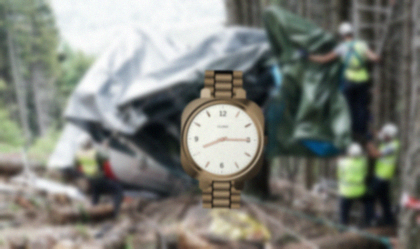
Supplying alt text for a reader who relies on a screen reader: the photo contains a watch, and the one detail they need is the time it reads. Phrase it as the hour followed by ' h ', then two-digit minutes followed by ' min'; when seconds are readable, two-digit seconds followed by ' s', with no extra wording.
8 h 15 min
